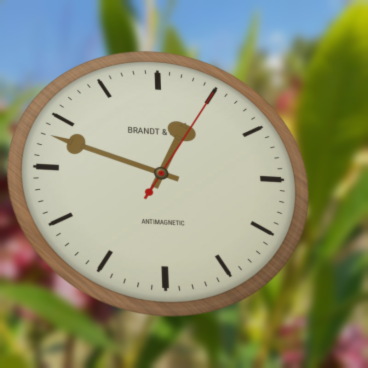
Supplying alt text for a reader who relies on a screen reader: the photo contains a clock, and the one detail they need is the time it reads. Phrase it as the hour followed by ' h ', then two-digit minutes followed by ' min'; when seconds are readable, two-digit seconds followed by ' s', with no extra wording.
12 h 48 min 05 s
